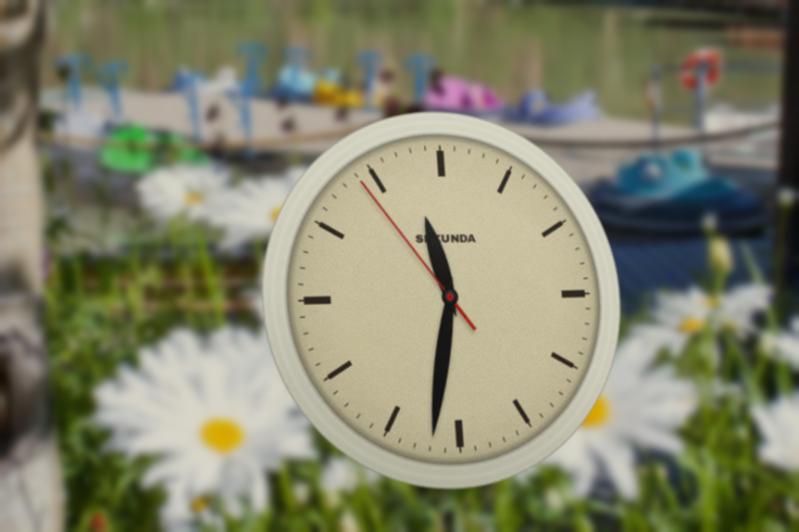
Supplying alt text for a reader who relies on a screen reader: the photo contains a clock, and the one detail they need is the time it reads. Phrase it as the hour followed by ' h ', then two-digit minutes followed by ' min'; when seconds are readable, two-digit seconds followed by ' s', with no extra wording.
11 h 31 min 54 s
